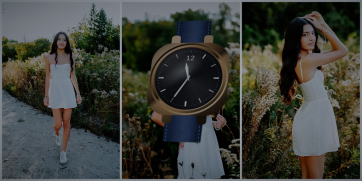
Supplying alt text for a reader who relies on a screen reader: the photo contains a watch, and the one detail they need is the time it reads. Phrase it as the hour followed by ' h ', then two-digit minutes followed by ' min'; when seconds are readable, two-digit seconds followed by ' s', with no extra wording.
11 h 35 min
